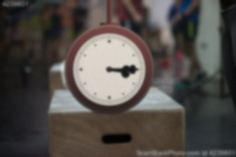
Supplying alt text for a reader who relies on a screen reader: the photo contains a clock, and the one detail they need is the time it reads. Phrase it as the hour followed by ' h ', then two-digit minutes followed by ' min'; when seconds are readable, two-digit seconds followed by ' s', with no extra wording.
3 h 15 min
